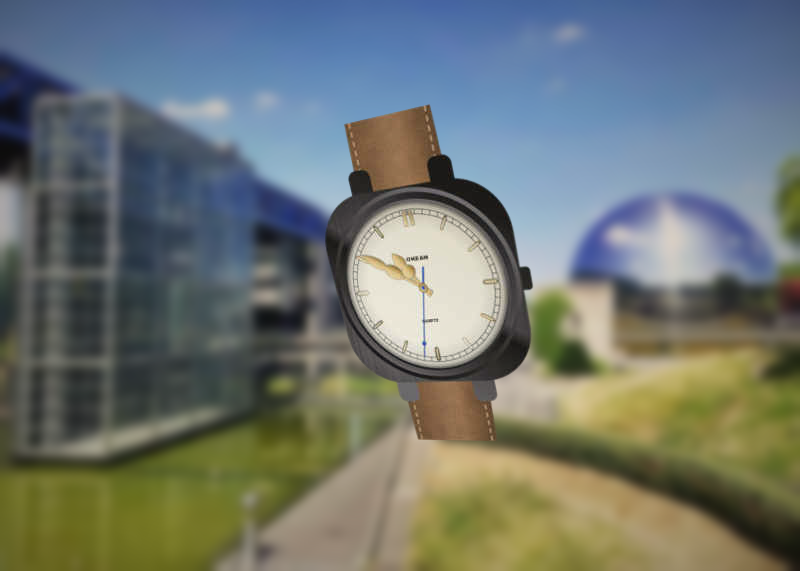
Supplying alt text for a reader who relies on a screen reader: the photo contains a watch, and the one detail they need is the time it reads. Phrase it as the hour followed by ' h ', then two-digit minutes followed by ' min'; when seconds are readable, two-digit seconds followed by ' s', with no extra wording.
10 h 50 min 32 s
